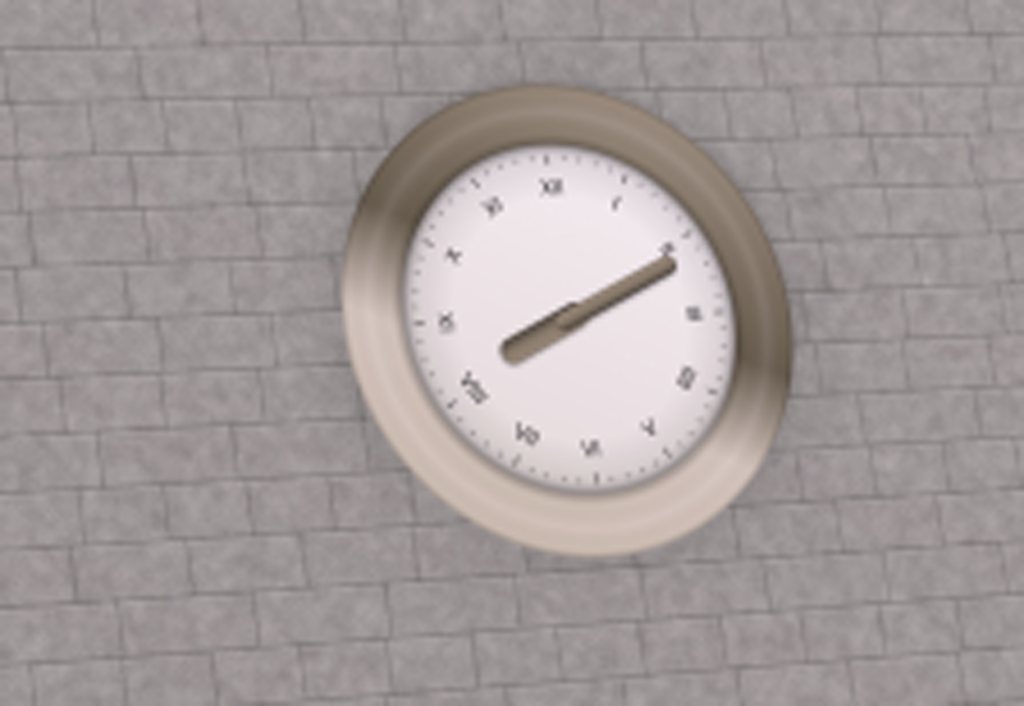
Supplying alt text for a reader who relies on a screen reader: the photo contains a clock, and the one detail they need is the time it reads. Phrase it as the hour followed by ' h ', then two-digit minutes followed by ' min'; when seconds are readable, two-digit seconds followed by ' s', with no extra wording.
8 h 11 min
